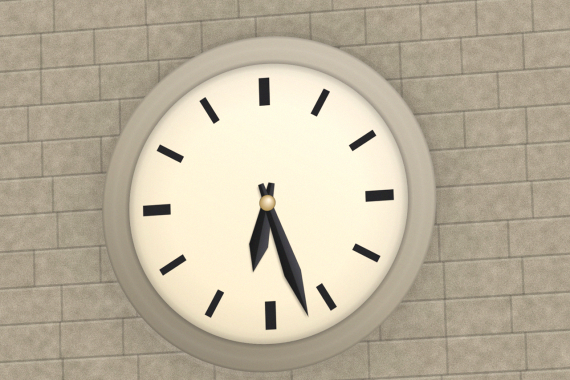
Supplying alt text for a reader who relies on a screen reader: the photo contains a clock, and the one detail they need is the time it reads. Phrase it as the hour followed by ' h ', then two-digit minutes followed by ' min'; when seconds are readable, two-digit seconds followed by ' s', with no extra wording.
6 h 27 min
